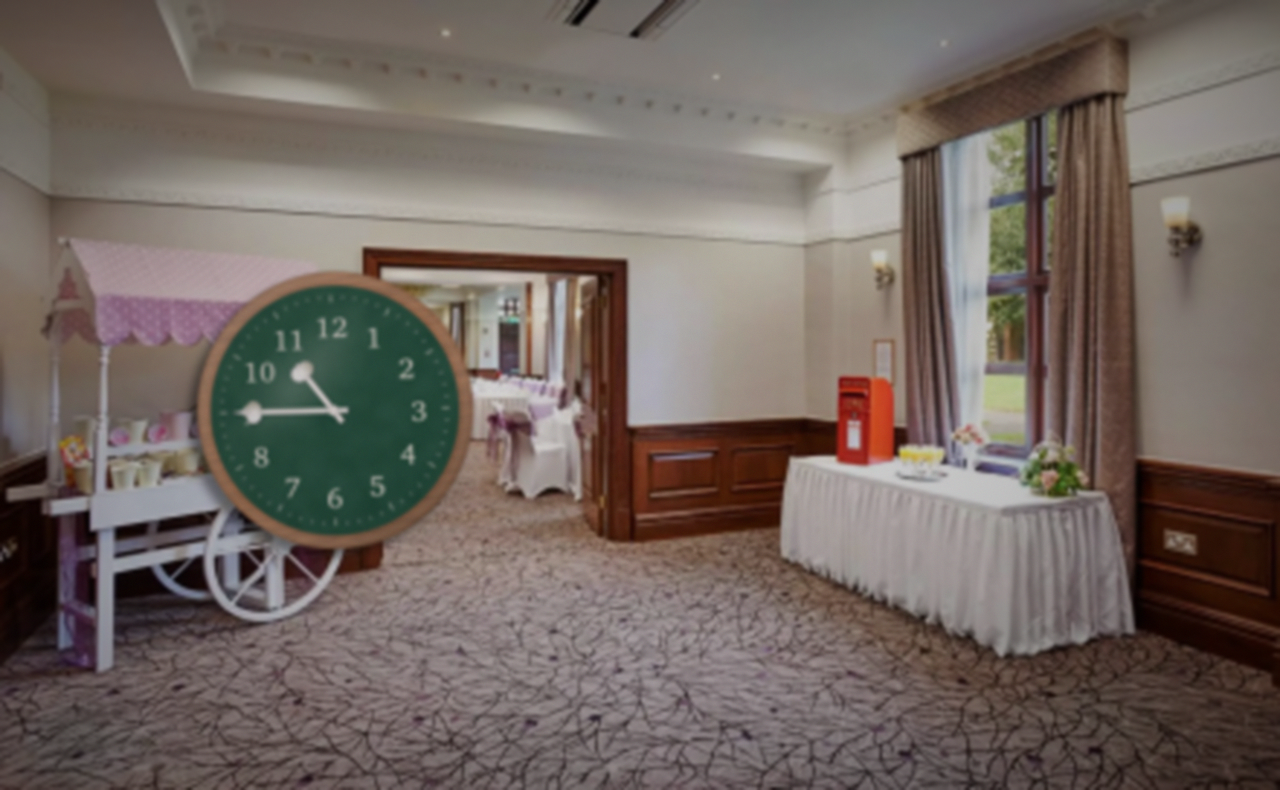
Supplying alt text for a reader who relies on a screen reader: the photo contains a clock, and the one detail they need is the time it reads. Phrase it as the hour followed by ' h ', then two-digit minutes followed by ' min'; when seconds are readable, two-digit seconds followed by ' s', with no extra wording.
10 h 45 min
